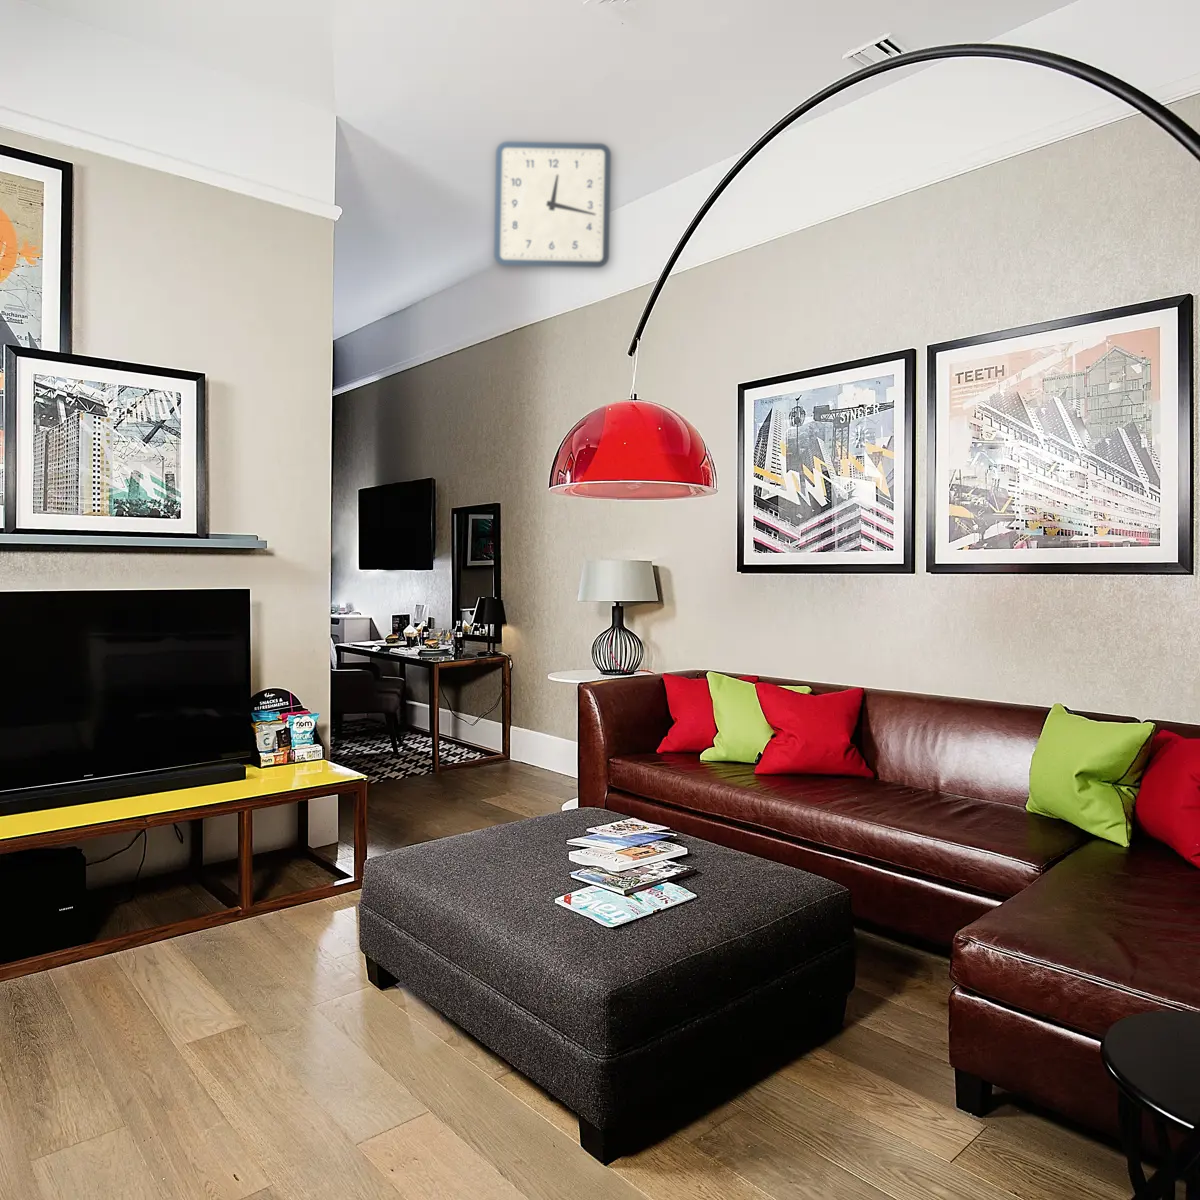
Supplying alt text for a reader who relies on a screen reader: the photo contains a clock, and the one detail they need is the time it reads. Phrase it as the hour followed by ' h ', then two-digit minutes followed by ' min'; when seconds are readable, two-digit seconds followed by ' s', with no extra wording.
12 h 17 min
